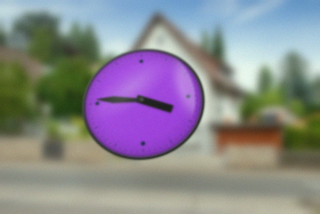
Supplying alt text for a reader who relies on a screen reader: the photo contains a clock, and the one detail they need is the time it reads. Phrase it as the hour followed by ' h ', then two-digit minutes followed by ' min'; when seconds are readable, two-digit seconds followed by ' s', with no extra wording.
3 h 46 min
